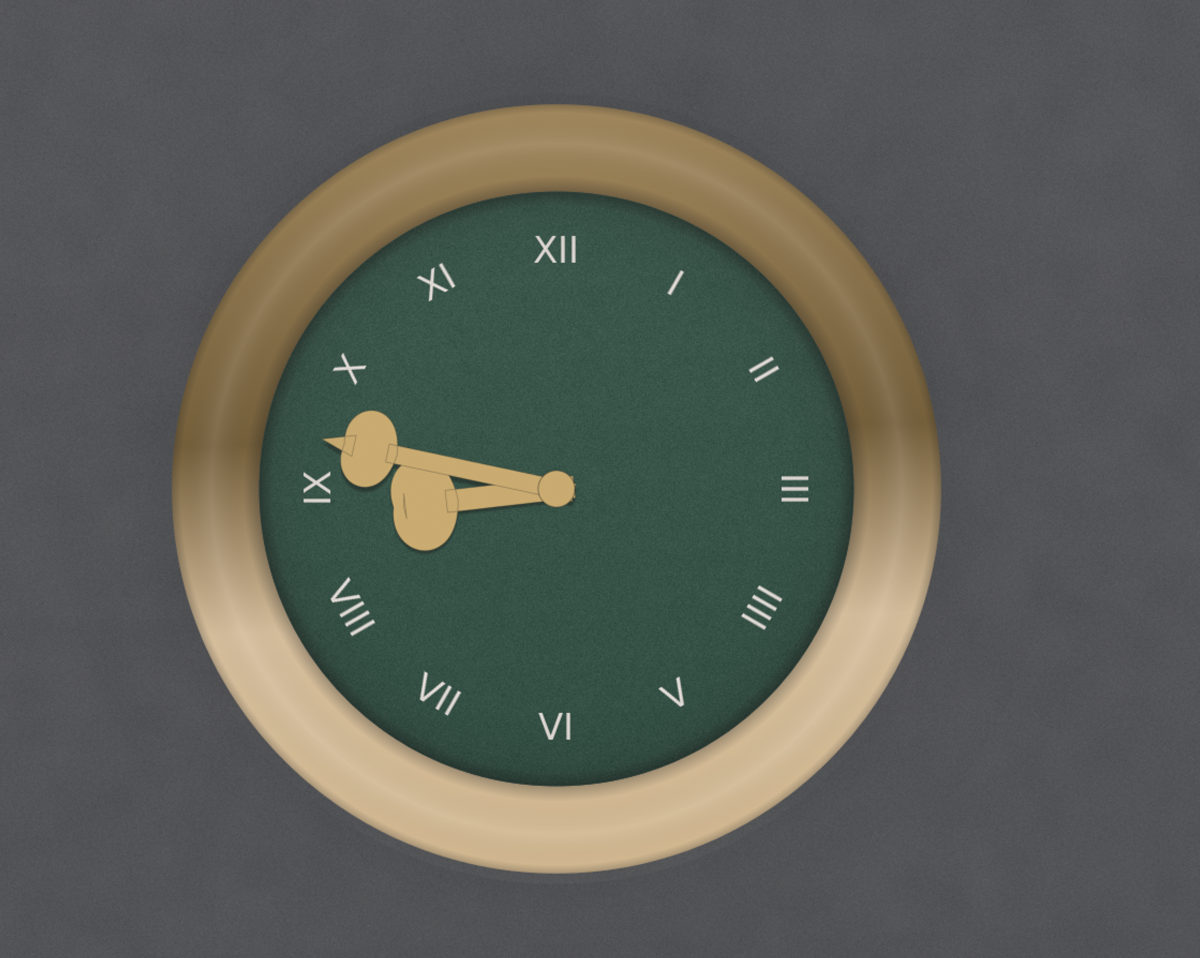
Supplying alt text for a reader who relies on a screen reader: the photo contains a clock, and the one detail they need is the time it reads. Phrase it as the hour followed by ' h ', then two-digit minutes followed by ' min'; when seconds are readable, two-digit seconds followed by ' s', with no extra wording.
8 h 47 min
